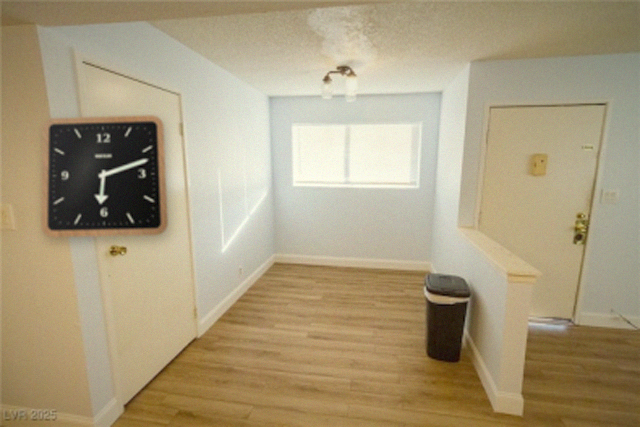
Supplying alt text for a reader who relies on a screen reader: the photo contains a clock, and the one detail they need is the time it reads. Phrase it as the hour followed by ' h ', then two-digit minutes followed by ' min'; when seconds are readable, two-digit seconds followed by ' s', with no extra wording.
6 h 12 min
